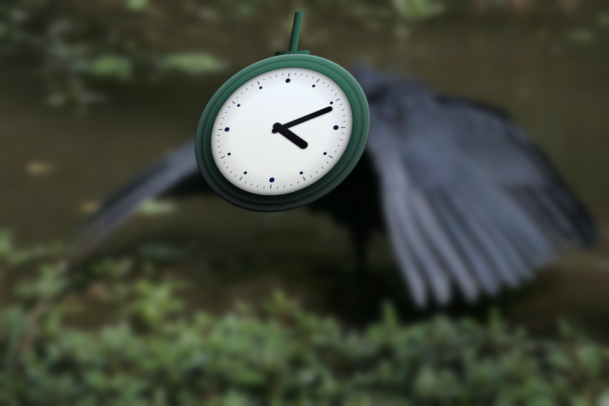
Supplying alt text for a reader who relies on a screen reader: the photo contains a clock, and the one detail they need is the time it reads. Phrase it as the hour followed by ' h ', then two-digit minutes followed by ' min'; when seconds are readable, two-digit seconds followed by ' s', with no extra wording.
4 h 11 min
